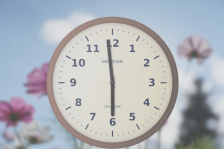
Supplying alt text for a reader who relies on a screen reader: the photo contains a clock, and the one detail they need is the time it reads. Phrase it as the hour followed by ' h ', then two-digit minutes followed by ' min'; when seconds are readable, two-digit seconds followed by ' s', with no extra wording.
5 h 59 min
